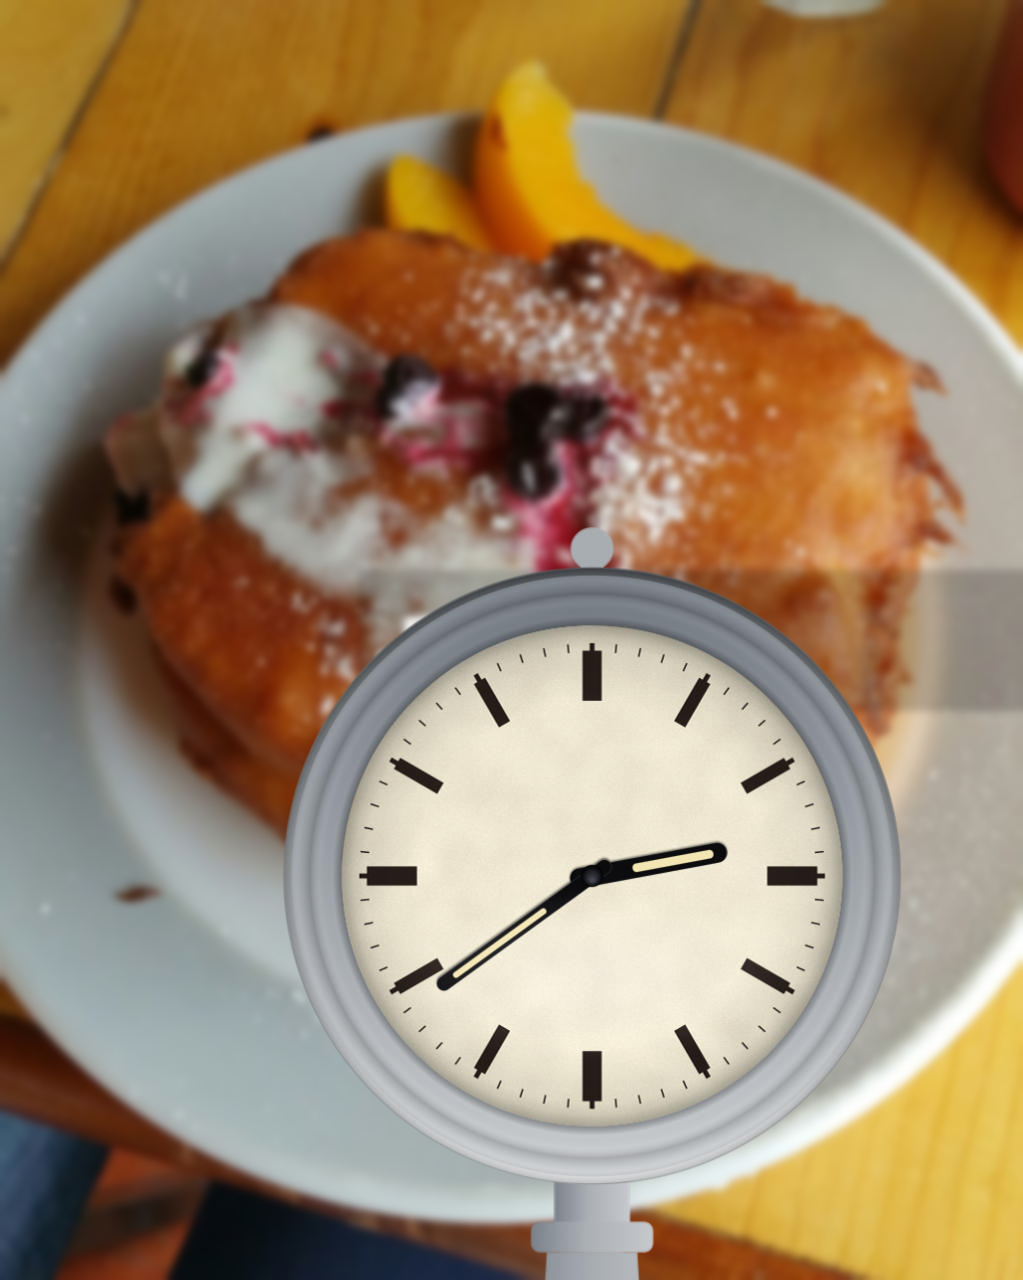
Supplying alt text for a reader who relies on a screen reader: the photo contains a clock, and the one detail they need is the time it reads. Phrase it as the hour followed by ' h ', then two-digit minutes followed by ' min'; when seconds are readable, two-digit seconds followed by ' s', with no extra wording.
2 h 39 min
